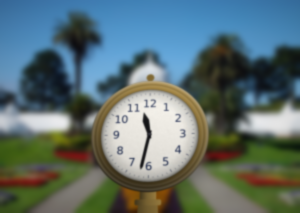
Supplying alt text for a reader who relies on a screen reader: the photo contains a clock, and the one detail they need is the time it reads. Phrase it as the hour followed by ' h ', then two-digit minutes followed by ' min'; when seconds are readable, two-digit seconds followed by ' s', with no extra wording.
11 h 32 min
